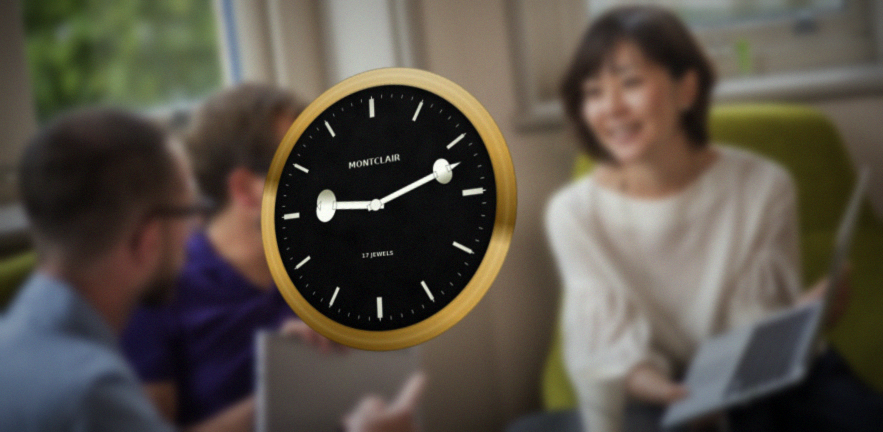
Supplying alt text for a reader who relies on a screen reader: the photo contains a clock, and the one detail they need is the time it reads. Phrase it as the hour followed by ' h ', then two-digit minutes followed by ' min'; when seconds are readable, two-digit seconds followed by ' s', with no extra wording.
9 h 12 min
